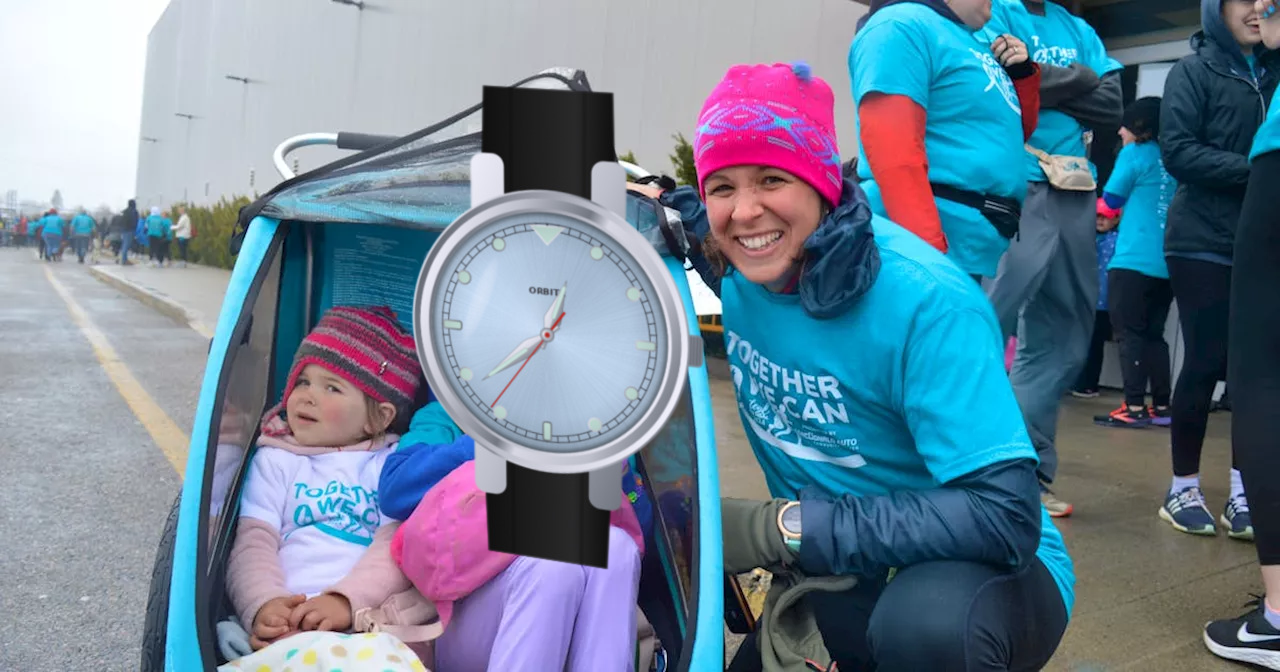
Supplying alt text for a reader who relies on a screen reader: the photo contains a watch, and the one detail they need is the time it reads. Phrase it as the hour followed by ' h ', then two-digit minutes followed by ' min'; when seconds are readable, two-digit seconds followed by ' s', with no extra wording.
12 h 38 min 36 s
